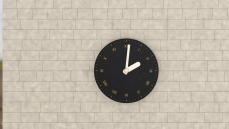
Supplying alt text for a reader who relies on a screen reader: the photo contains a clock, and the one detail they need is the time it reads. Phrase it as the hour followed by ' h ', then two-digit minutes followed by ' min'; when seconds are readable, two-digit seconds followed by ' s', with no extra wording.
2 h 01 min
